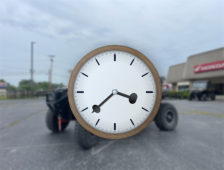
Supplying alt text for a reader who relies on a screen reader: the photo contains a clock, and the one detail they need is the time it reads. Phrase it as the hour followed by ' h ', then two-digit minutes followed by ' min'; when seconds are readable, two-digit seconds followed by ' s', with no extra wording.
3 h 38 min
